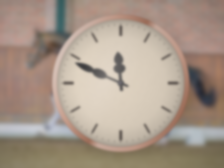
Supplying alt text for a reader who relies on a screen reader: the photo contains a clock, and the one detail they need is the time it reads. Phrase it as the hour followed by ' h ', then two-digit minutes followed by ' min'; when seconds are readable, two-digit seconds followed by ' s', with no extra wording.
11 h 49 min
